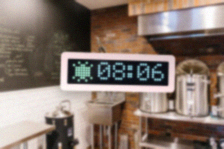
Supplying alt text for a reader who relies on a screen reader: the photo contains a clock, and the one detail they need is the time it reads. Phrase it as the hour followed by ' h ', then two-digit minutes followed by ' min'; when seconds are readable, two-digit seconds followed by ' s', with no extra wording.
8 h 06 min
